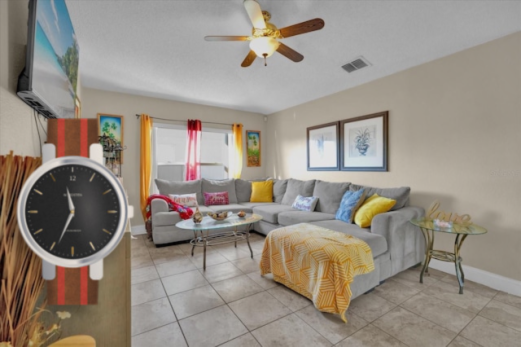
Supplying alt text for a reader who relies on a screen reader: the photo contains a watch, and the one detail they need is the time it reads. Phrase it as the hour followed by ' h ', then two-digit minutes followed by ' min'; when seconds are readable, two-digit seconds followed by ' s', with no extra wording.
11 h 34 min
